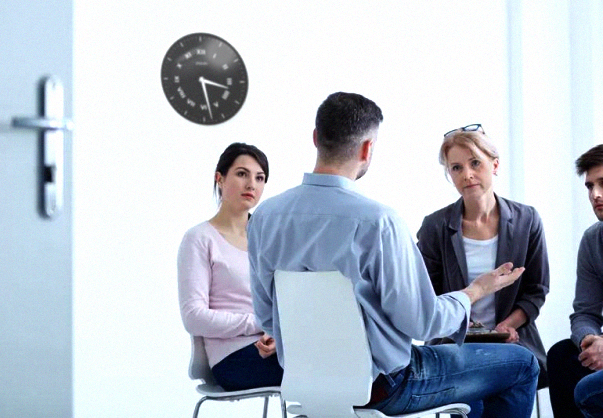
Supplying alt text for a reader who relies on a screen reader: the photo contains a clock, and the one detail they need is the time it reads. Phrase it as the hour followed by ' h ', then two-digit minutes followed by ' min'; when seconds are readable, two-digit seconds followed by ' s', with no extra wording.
3 h 28 min
